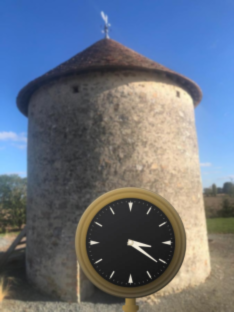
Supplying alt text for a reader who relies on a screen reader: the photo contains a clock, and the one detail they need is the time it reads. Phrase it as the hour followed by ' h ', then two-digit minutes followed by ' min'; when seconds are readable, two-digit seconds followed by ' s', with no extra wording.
3 h 21 min
